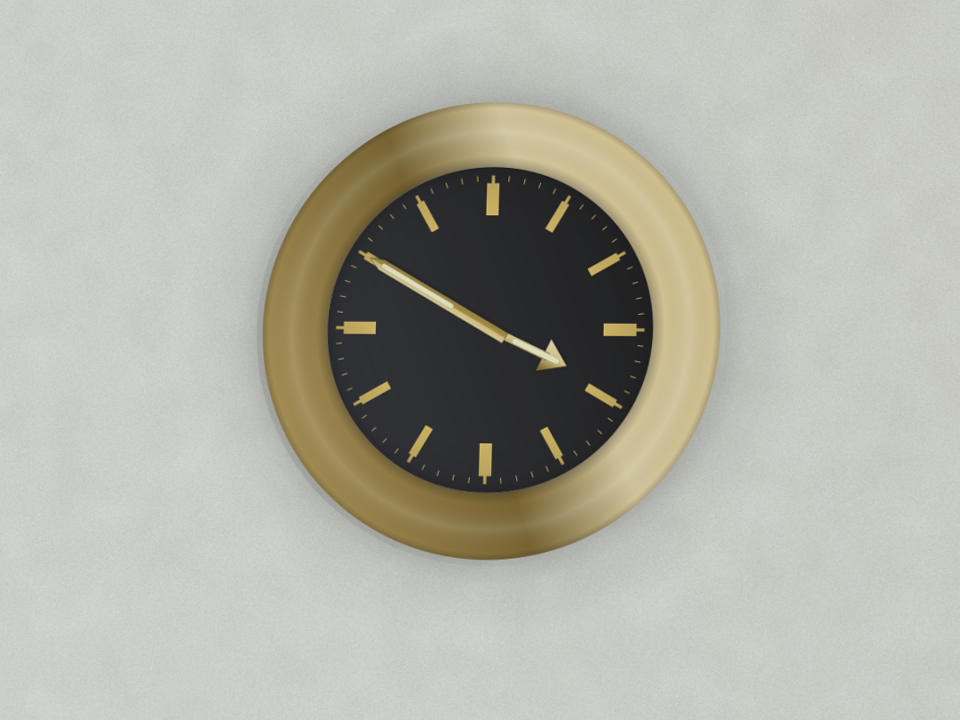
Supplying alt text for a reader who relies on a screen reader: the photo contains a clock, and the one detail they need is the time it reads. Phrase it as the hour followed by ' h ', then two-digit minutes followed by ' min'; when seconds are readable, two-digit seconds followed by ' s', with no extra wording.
3 h 50 min
